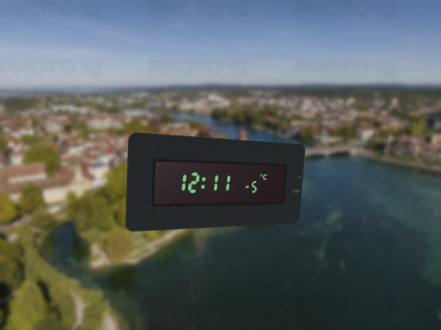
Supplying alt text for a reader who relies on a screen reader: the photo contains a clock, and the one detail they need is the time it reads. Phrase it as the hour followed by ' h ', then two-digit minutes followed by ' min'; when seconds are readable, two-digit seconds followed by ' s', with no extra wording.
12 h 11 min
